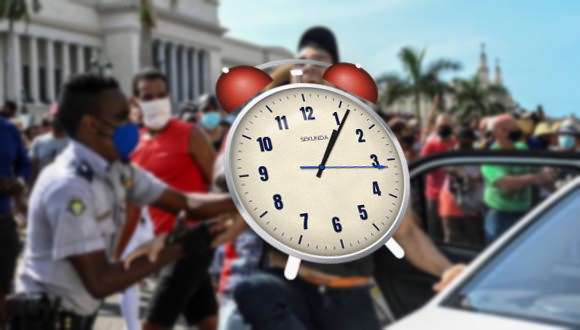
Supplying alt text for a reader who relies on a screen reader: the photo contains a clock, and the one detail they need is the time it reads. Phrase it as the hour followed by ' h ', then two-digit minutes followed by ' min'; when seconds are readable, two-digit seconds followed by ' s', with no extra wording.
1 h 06 min 16 s
